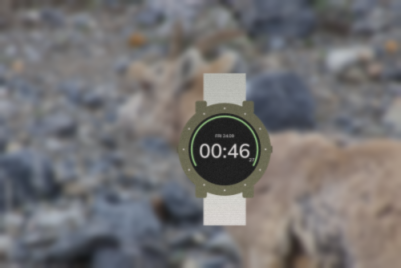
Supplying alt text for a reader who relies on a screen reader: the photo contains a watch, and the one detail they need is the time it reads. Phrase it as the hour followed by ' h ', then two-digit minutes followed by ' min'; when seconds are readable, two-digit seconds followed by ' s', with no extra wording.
0 h 46 min
